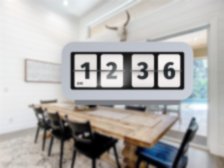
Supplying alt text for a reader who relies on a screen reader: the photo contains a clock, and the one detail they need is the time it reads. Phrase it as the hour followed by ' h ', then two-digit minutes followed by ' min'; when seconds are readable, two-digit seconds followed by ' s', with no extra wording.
12 h 36 min
